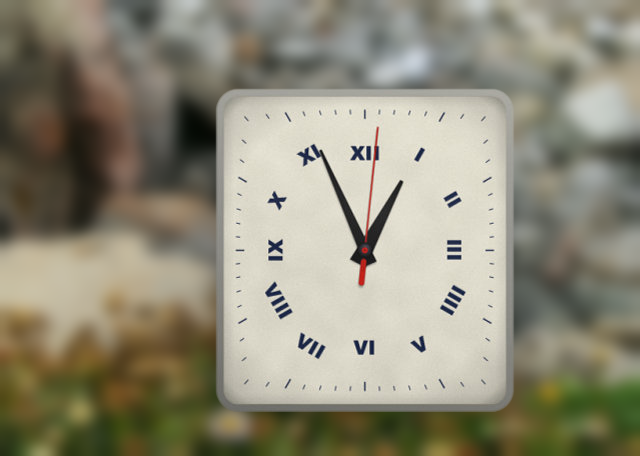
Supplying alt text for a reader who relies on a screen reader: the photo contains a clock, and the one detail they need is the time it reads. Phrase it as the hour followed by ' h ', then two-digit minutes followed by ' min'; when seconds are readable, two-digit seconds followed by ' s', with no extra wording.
12 h 56 min 01 s
